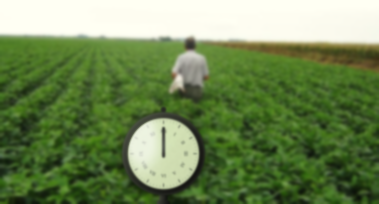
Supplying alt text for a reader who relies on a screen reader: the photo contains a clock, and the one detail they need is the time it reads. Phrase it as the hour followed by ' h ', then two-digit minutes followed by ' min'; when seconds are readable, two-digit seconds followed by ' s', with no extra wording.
12 h 00 min
